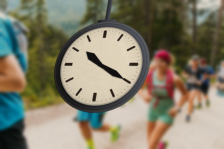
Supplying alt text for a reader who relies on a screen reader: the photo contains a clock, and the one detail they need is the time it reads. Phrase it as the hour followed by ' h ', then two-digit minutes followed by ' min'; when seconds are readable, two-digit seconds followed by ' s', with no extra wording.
10 h 20 min
